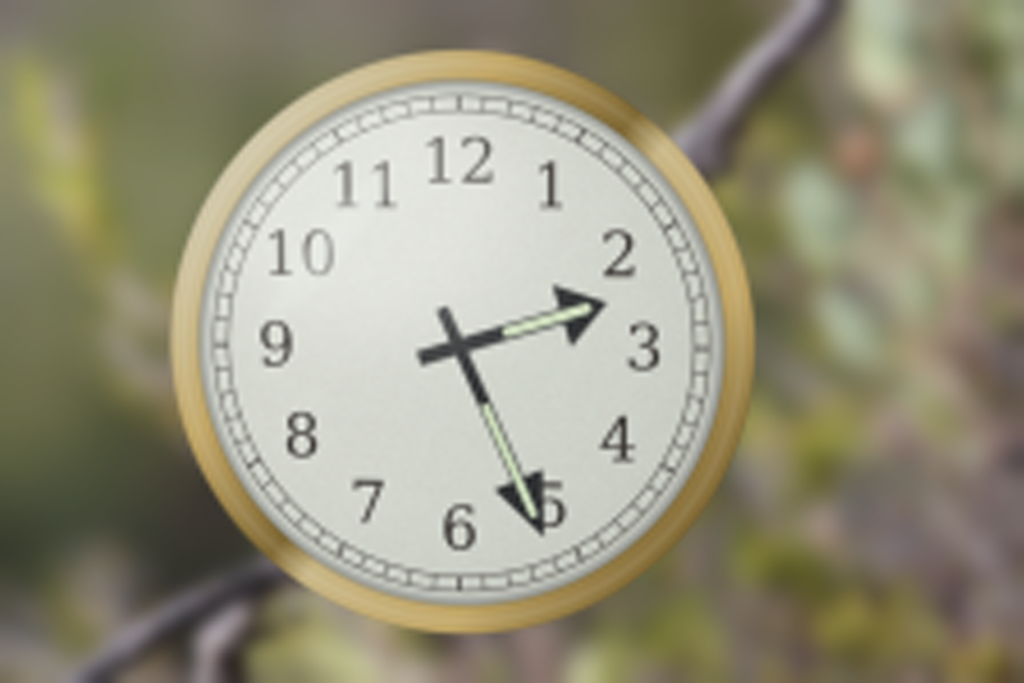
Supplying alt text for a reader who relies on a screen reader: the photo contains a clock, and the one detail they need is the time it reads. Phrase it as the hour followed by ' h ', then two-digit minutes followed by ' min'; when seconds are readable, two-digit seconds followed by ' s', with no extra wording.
2 h 26 min
